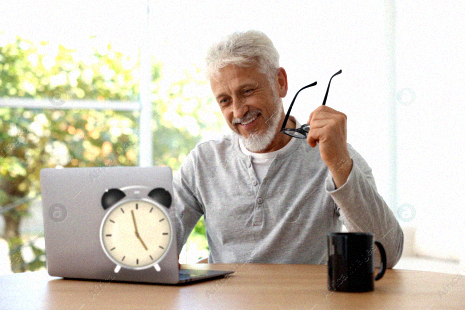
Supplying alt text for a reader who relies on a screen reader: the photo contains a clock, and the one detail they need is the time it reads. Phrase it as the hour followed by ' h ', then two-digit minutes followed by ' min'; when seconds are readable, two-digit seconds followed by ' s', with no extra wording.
4 h 58 min
